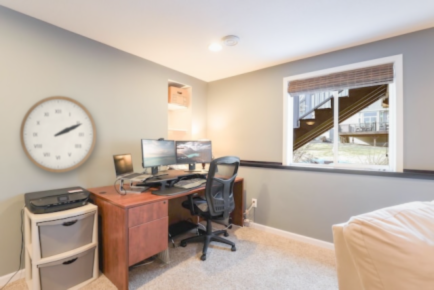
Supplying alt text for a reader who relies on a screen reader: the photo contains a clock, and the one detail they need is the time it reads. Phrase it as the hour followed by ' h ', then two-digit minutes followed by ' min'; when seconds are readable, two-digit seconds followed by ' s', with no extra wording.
2 h 11 min
